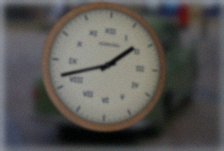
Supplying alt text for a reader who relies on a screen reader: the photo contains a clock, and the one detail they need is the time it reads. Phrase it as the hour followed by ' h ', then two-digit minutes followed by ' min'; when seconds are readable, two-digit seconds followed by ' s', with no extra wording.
1 h 42 min
